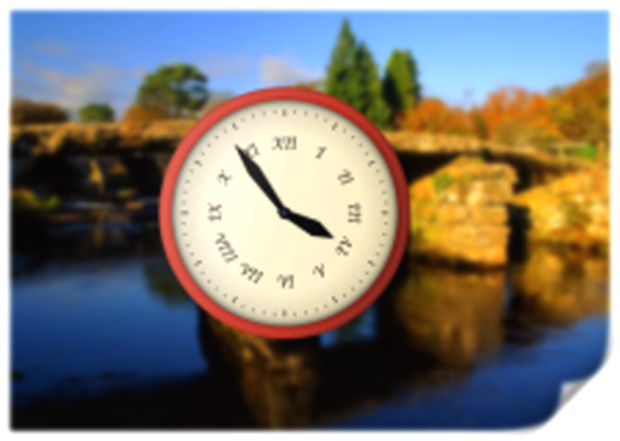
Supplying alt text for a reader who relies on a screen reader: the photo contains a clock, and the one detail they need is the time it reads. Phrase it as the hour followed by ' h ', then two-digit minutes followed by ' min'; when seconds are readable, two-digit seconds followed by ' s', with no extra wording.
3 h 54 min
